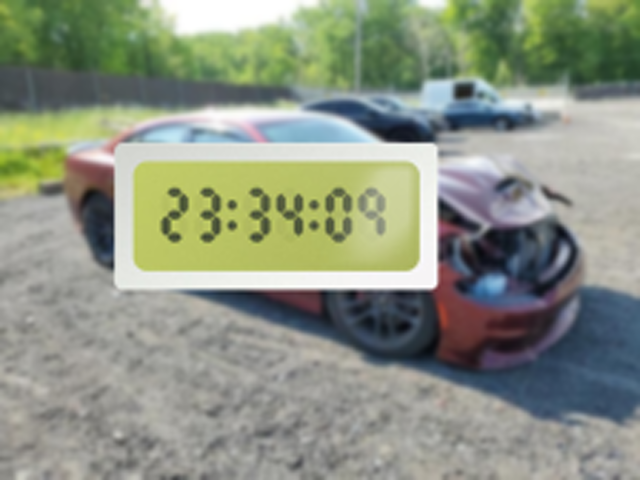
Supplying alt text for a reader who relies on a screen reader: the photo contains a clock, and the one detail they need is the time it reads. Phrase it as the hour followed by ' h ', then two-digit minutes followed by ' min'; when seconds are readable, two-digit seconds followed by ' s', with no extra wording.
23 h 34 min 09 s
